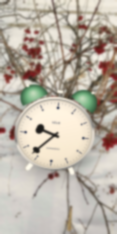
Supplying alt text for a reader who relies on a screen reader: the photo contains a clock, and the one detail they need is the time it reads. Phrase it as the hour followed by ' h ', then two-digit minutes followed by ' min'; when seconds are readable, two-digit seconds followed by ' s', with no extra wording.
9 h 37 min
